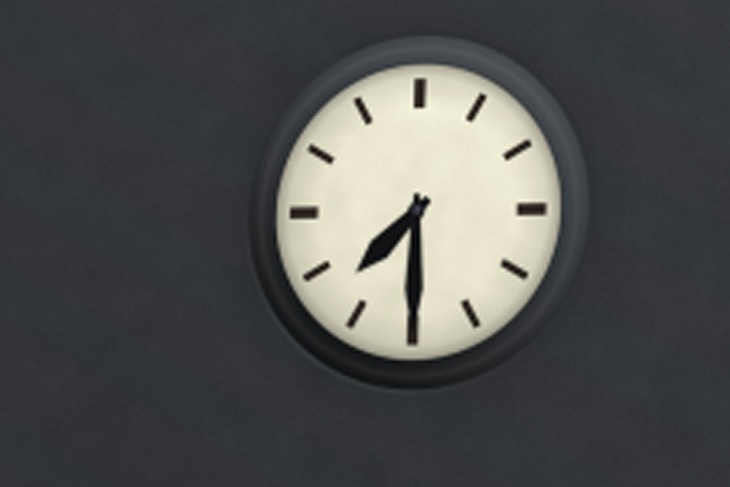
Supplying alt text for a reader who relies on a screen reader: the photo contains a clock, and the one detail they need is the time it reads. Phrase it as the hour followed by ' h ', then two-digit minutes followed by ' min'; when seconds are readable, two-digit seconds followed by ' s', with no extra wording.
7 h 30 min
